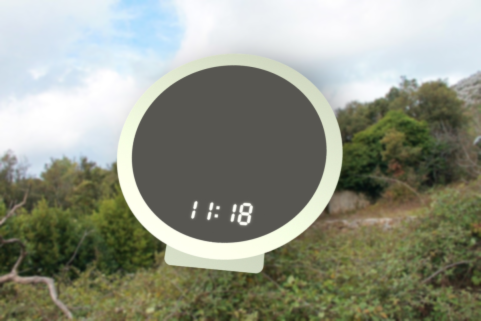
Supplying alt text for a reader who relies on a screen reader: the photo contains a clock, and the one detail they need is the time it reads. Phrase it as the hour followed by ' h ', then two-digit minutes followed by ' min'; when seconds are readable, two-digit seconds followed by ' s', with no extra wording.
11 h 18 min
